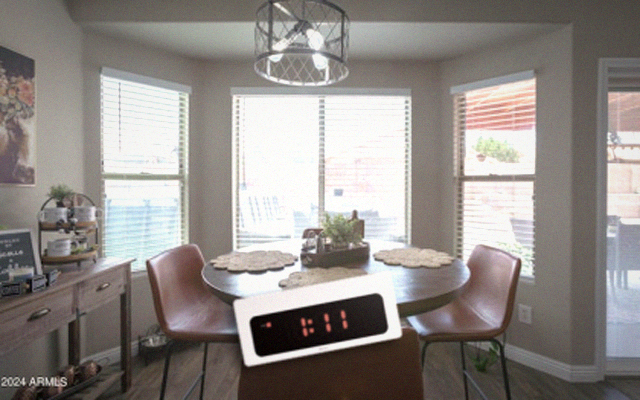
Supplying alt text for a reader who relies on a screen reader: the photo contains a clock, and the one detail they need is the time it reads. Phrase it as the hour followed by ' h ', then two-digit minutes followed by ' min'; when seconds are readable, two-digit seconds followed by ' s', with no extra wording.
1 h 11 min
